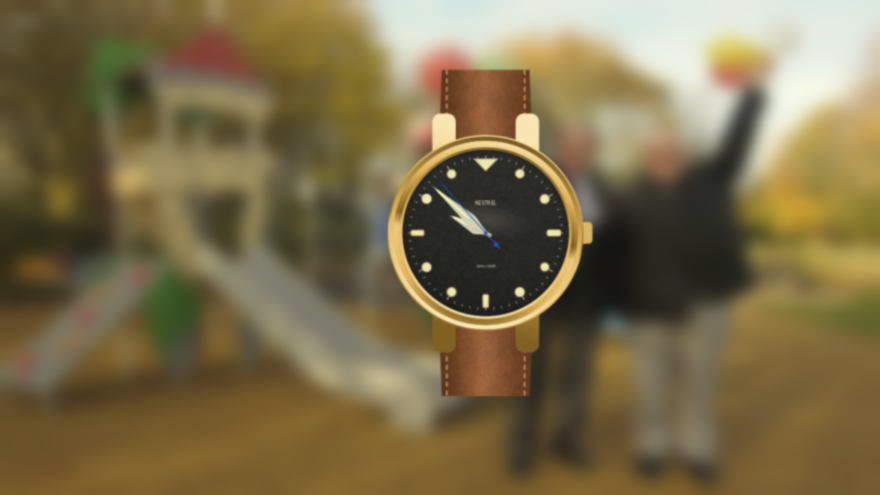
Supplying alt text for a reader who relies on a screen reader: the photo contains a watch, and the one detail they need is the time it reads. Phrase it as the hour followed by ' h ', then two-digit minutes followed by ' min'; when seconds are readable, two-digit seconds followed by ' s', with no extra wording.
9 h 51 min 53 s
